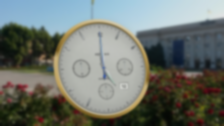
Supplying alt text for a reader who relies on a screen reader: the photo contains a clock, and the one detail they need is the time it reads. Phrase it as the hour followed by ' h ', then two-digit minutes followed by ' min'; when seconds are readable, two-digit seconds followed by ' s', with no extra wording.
5 h 00 min
